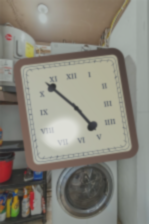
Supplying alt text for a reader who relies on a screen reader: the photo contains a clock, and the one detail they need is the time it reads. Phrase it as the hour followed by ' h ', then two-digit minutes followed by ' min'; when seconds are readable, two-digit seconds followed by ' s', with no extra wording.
4 h 53 min
